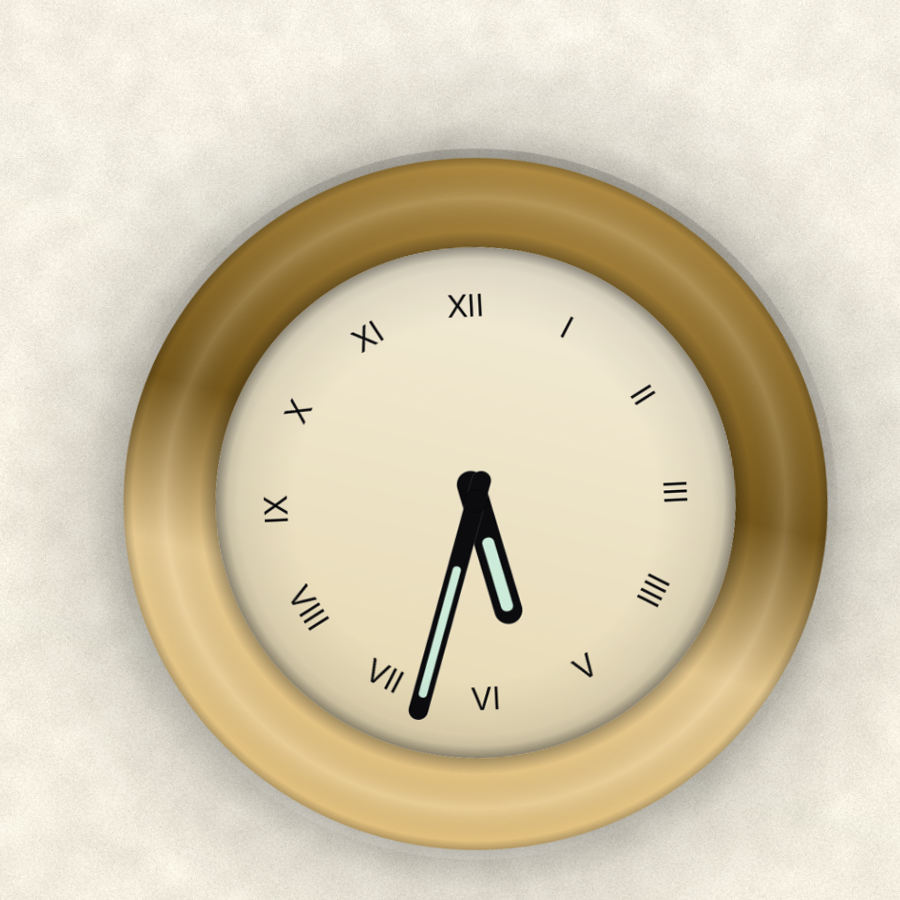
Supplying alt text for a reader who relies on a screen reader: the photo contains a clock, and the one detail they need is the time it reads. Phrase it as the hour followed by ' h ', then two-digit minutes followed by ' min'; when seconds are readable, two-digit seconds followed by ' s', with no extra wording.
5 h 33 min
